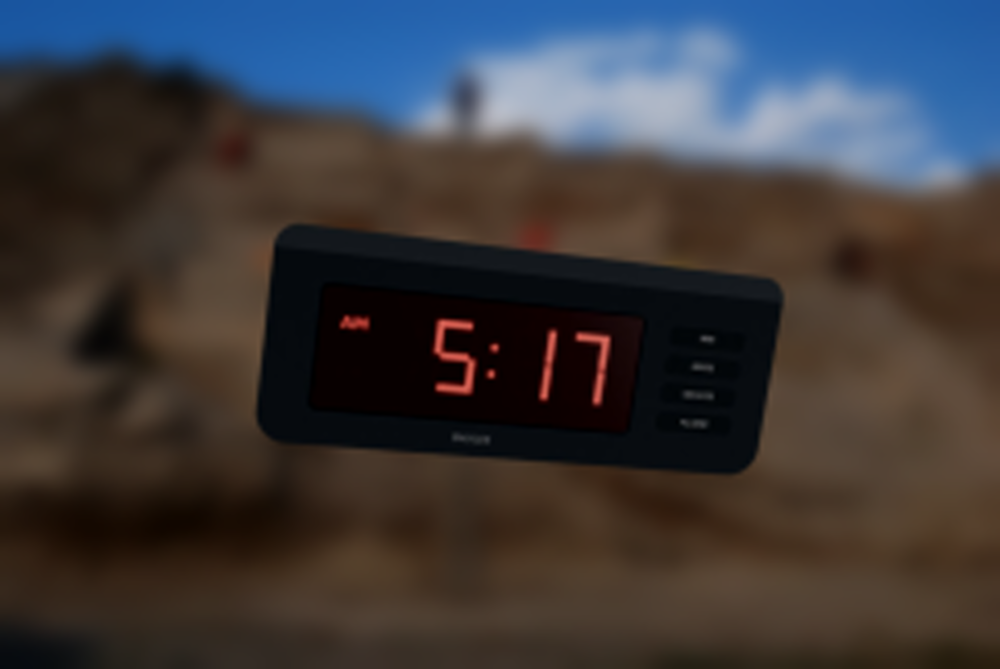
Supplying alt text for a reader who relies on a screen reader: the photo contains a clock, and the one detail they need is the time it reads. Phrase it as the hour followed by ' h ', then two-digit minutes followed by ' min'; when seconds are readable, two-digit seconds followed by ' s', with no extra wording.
5 h 17 min
